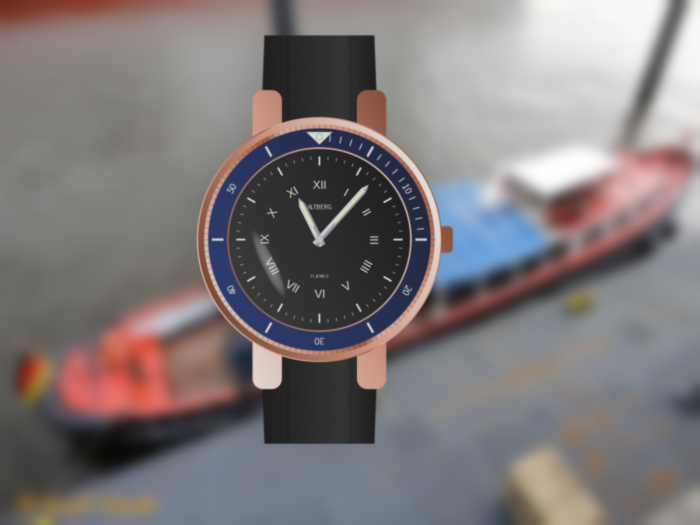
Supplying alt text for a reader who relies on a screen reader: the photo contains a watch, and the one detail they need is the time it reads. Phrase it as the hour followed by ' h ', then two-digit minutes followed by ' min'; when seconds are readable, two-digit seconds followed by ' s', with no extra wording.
11 h 07 min
